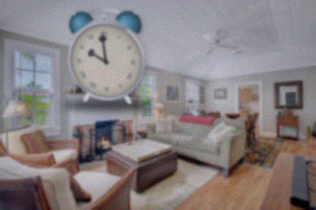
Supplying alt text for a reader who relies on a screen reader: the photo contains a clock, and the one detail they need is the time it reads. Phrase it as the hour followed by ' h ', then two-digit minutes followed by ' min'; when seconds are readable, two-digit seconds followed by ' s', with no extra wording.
9 h 59 min
